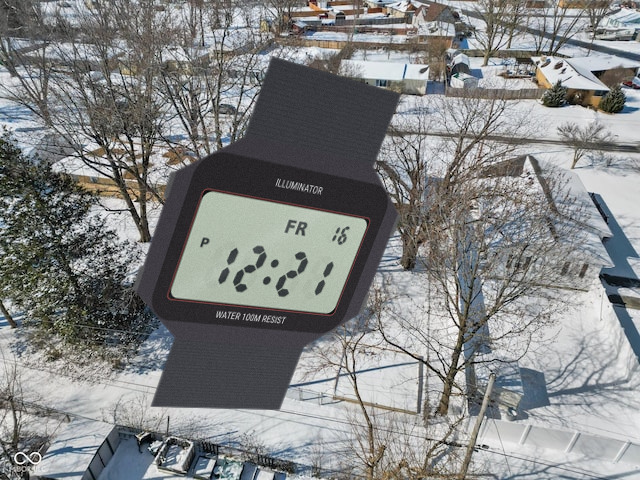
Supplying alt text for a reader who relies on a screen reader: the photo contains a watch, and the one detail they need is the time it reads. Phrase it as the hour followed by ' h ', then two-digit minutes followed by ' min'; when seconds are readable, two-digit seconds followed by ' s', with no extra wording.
12 h 21 min
